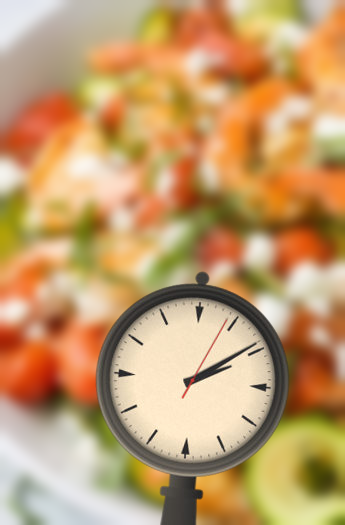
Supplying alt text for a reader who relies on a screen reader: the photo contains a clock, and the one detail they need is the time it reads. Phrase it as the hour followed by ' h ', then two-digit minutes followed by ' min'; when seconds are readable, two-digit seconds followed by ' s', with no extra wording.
2 h 09 min 04 s
